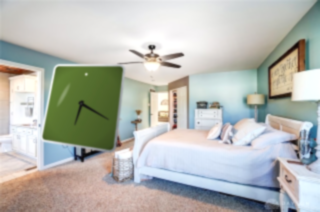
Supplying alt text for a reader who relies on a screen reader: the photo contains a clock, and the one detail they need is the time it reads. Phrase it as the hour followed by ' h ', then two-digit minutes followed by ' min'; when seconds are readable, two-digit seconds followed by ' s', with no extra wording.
6 h 19 min
